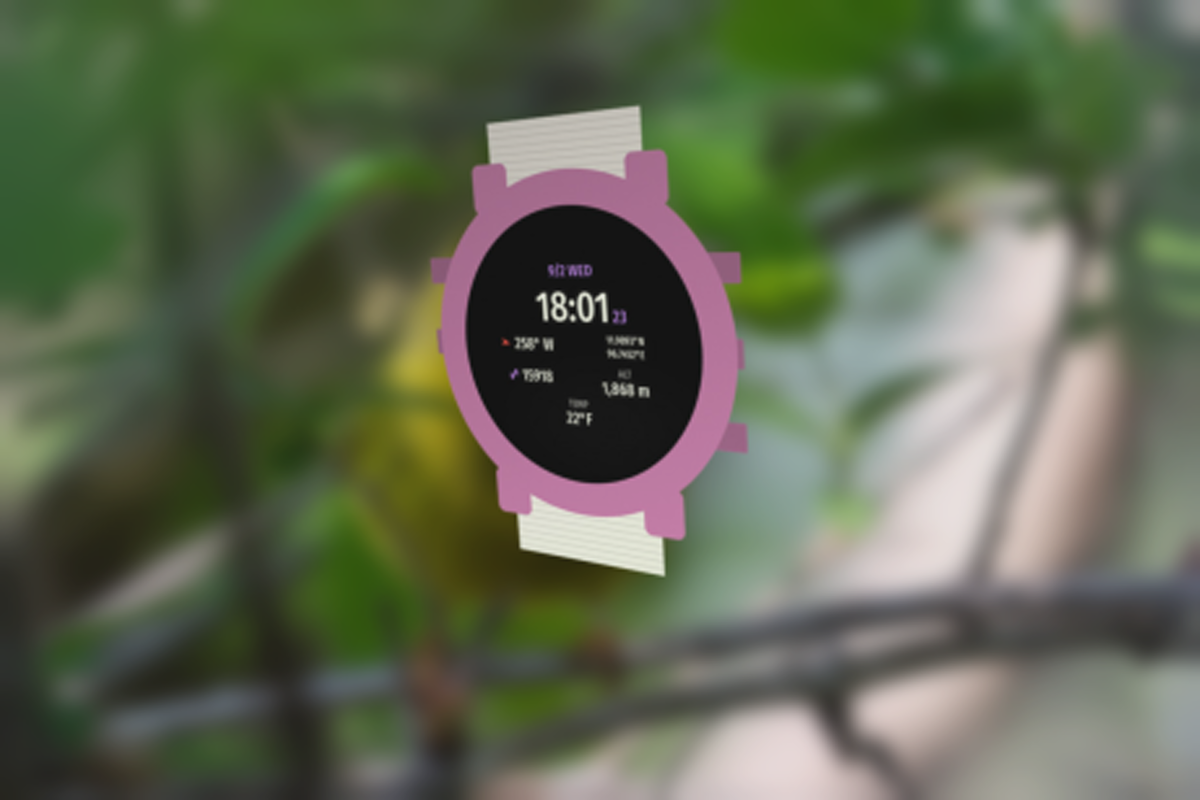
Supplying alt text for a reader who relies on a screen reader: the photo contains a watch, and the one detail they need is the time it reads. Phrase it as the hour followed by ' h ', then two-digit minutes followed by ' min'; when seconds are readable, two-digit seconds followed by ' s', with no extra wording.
18 h 01 min
